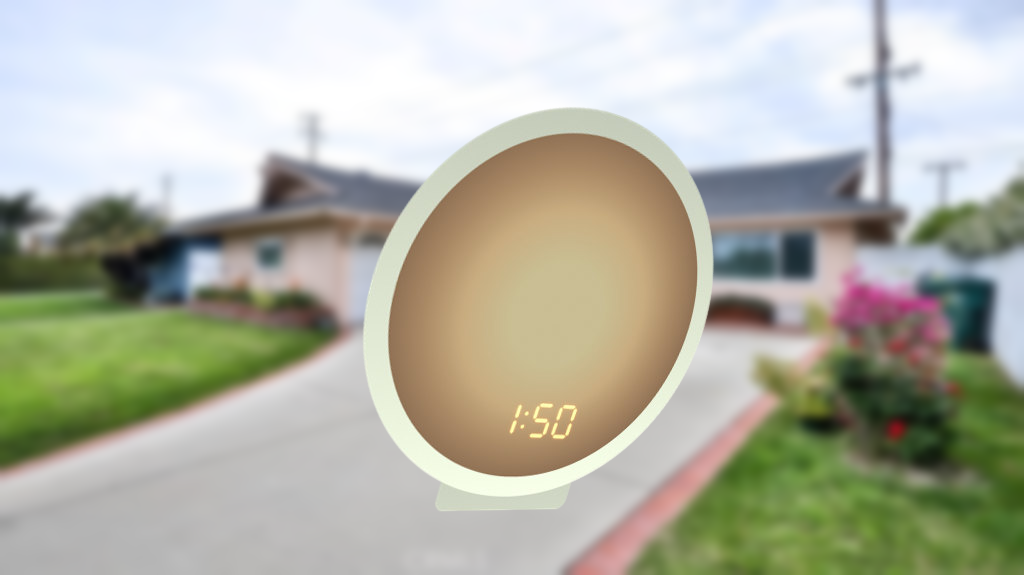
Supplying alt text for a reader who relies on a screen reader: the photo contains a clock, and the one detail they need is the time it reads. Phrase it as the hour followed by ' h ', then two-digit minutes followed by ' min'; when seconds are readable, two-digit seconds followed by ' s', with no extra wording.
1 h 50 min
